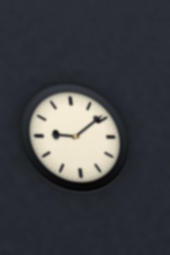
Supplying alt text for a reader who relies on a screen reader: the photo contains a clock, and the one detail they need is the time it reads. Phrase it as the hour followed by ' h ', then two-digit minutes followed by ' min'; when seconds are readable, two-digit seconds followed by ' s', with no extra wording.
9 h 09 min
